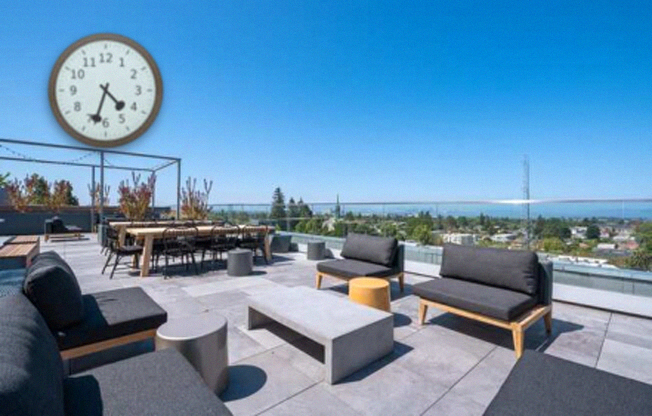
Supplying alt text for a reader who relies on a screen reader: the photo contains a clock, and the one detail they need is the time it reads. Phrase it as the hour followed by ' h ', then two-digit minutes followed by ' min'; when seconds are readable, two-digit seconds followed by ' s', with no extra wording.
4 h 33 min
